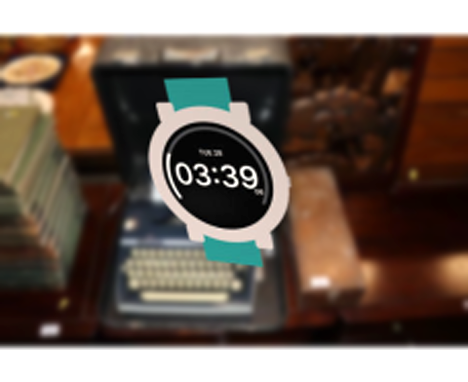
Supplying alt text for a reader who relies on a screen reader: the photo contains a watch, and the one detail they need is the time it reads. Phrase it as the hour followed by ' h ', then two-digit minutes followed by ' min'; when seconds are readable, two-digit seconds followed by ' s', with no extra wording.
3 h 39 min
